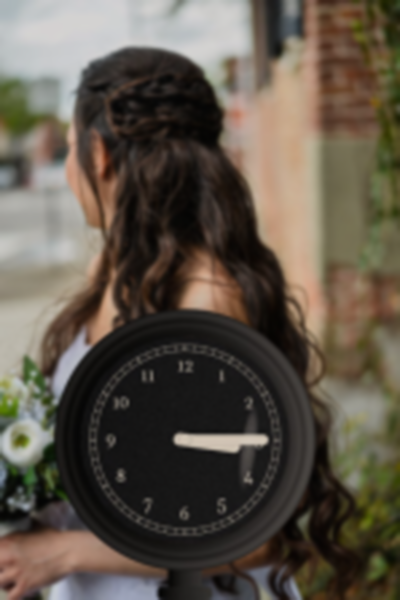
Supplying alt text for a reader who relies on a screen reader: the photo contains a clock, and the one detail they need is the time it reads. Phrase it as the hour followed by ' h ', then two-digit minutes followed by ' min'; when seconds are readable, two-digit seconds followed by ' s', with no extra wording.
3 h 15 min
